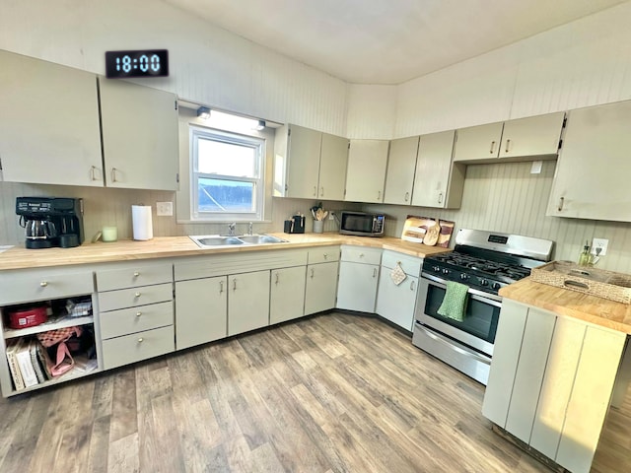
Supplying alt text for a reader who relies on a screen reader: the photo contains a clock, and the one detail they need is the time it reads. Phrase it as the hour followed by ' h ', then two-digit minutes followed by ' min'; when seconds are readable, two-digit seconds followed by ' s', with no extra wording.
18 h 00 min
